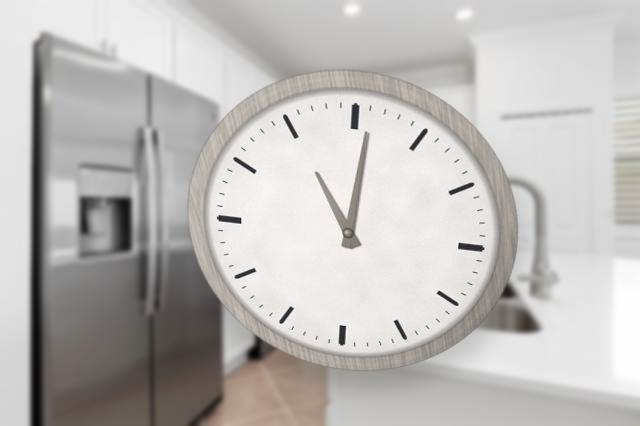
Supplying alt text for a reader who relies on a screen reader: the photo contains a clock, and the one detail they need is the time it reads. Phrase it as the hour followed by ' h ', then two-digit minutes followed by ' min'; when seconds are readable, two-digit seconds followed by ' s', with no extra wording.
11 h 01 min
